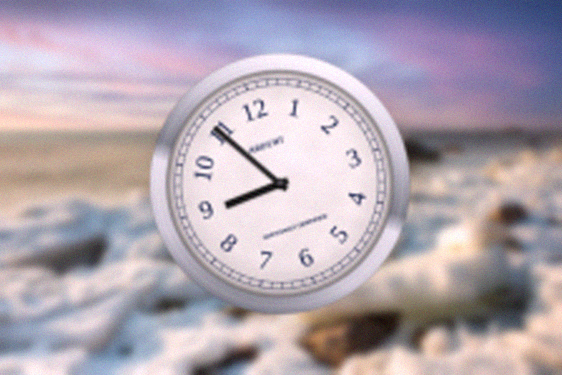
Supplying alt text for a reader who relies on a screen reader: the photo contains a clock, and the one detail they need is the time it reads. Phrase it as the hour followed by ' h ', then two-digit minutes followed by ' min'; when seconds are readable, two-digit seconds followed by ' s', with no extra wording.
8 h 55 min
